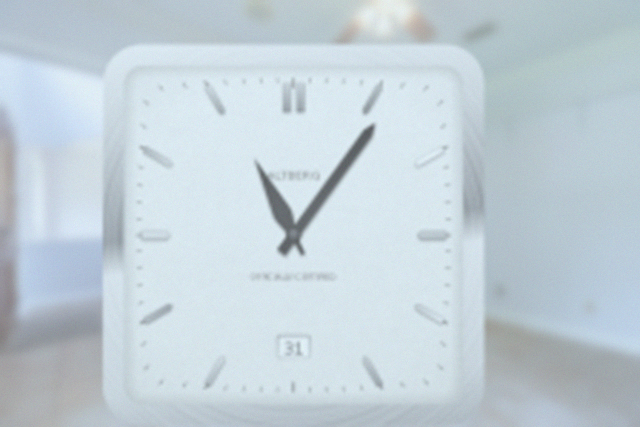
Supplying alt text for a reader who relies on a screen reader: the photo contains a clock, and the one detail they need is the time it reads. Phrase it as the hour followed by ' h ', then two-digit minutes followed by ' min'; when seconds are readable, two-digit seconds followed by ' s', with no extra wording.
11 h 06 min
